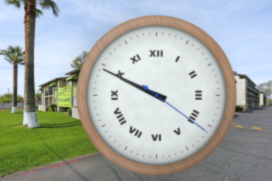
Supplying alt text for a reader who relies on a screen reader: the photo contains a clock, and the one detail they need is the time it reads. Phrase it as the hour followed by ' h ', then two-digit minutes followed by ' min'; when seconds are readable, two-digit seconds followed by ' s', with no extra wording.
9 h 49 min 21 s
